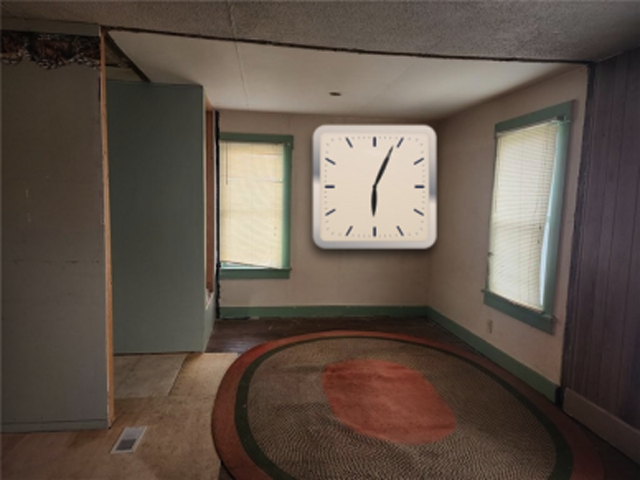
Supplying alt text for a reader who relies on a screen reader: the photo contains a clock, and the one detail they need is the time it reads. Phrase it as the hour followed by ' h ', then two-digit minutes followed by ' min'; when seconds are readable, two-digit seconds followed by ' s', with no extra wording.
6 h 04 min
